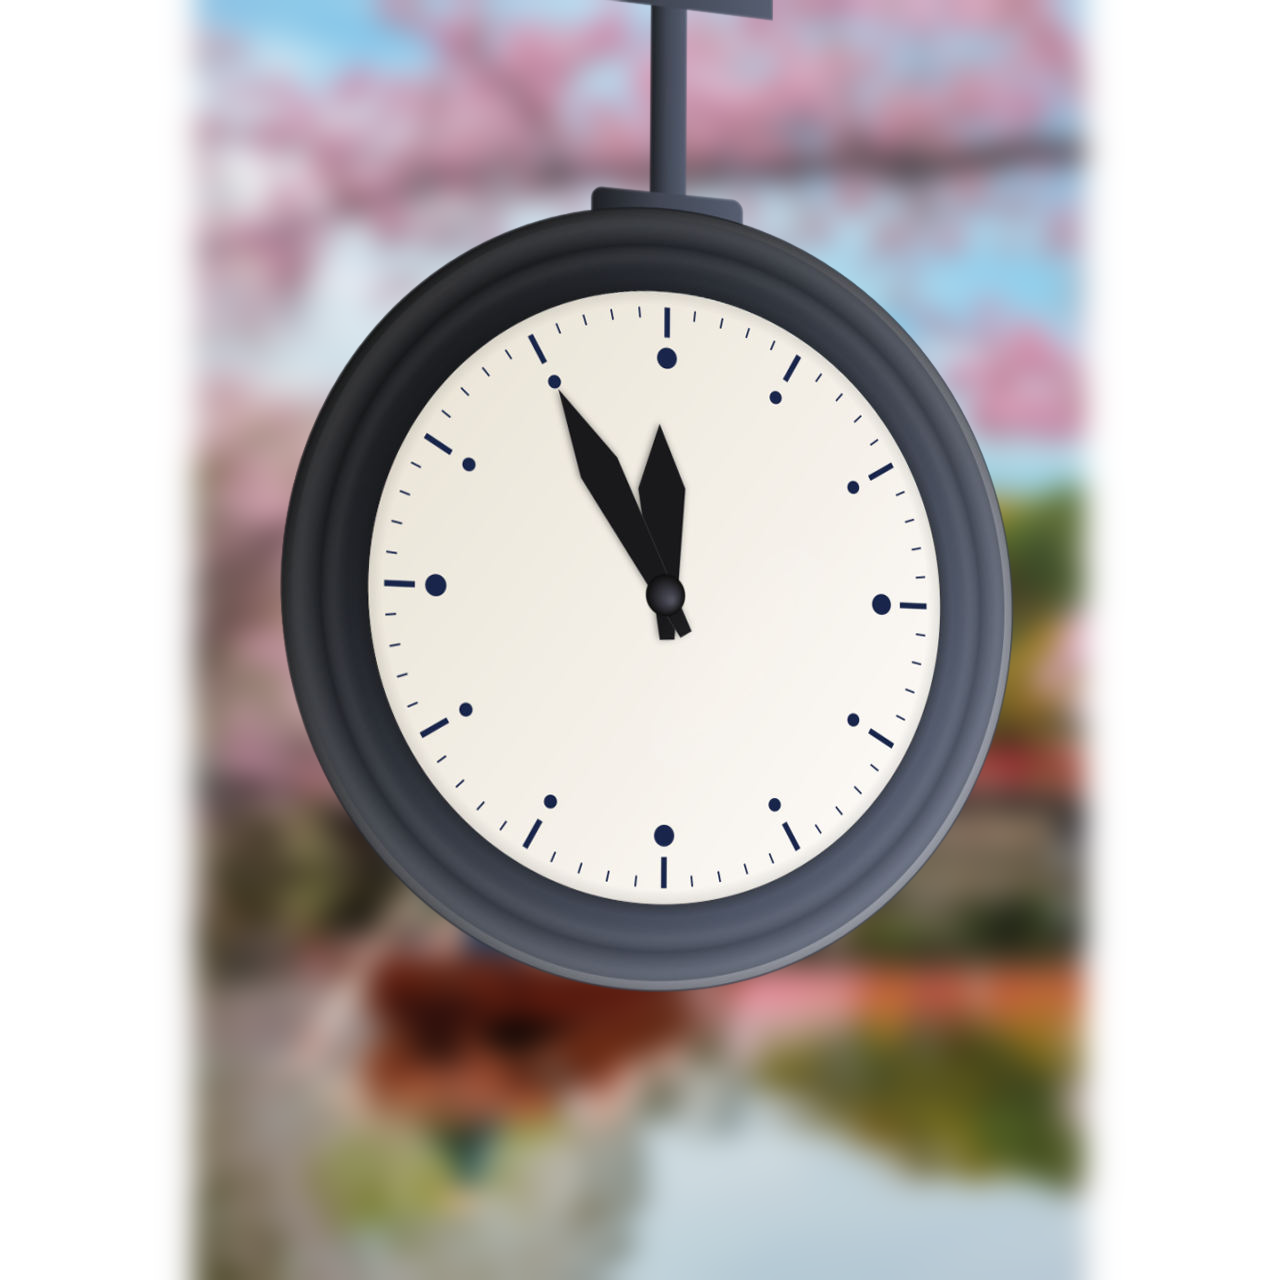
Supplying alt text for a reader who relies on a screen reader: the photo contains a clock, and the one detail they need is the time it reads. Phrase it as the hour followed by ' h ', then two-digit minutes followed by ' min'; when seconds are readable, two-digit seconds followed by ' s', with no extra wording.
11 h 55 min
